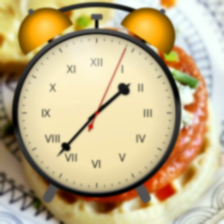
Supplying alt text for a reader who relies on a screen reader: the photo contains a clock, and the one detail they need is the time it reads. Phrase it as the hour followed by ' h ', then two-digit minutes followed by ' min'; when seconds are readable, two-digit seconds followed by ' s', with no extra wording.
1 h 37 min 04 s
